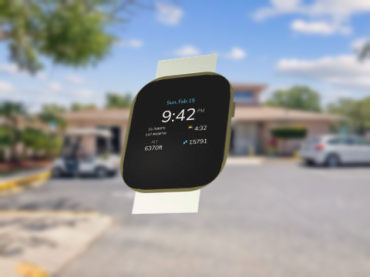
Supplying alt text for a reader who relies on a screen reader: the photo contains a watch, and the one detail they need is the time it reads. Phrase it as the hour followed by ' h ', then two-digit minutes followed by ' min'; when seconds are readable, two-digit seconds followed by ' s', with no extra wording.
9 h 42 min
